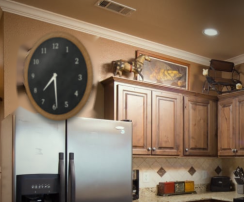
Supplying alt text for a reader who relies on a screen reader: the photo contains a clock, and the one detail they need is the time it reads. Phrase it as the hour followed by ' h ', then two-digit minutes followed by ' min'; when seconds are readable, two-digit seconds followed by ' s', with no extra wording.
7 h 29 min
